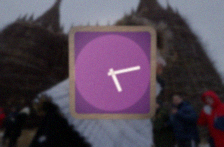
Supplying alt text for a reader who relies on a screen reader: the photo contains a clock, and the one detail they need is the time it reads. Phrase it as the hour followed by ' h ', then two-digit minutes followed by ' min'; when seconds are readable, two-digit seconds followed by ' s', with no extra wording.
5 h 13 min
